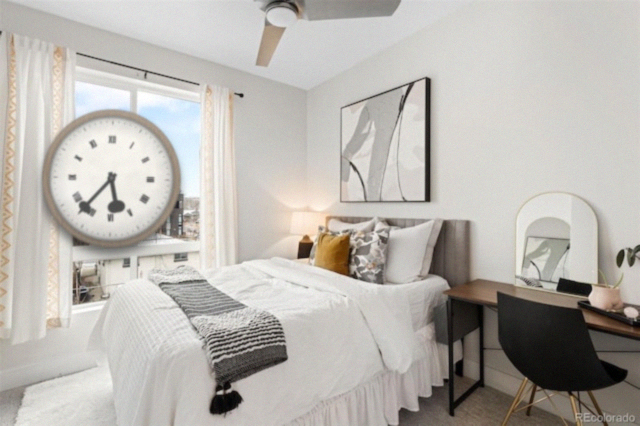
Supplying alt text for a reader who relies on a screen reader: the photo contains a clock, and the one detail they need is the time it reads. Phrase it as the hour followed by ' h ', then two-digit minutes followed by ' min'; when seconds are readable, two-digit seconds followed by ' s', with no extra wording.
5 h 37 min
